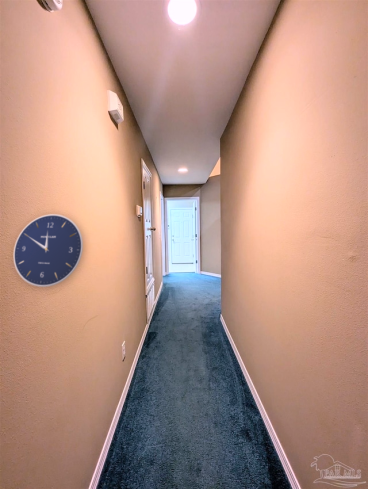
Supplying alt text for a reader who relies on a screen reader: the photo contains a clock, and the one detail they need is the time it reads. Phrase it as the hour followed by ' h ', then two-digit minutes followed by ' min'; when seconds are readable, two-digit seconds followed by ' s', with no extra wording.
11 h 50 min
